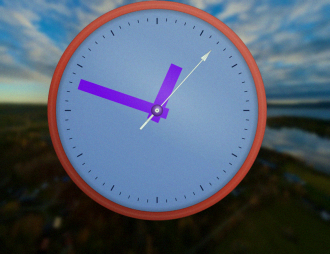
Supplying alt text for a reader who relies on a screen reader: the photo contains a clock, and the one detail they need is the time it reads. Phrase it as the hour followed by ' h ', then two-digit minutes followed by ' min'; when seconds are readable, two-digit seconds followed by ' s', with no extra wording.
12 h 48 min 07 s
